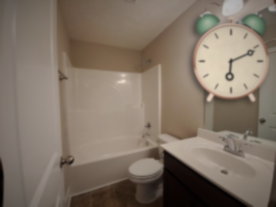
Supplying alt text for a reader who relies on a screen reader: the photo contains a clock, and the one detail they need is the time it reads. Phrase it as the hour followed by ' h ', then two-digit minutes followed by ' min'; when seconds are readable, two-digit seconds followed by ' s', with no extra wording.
6 h 11 min
